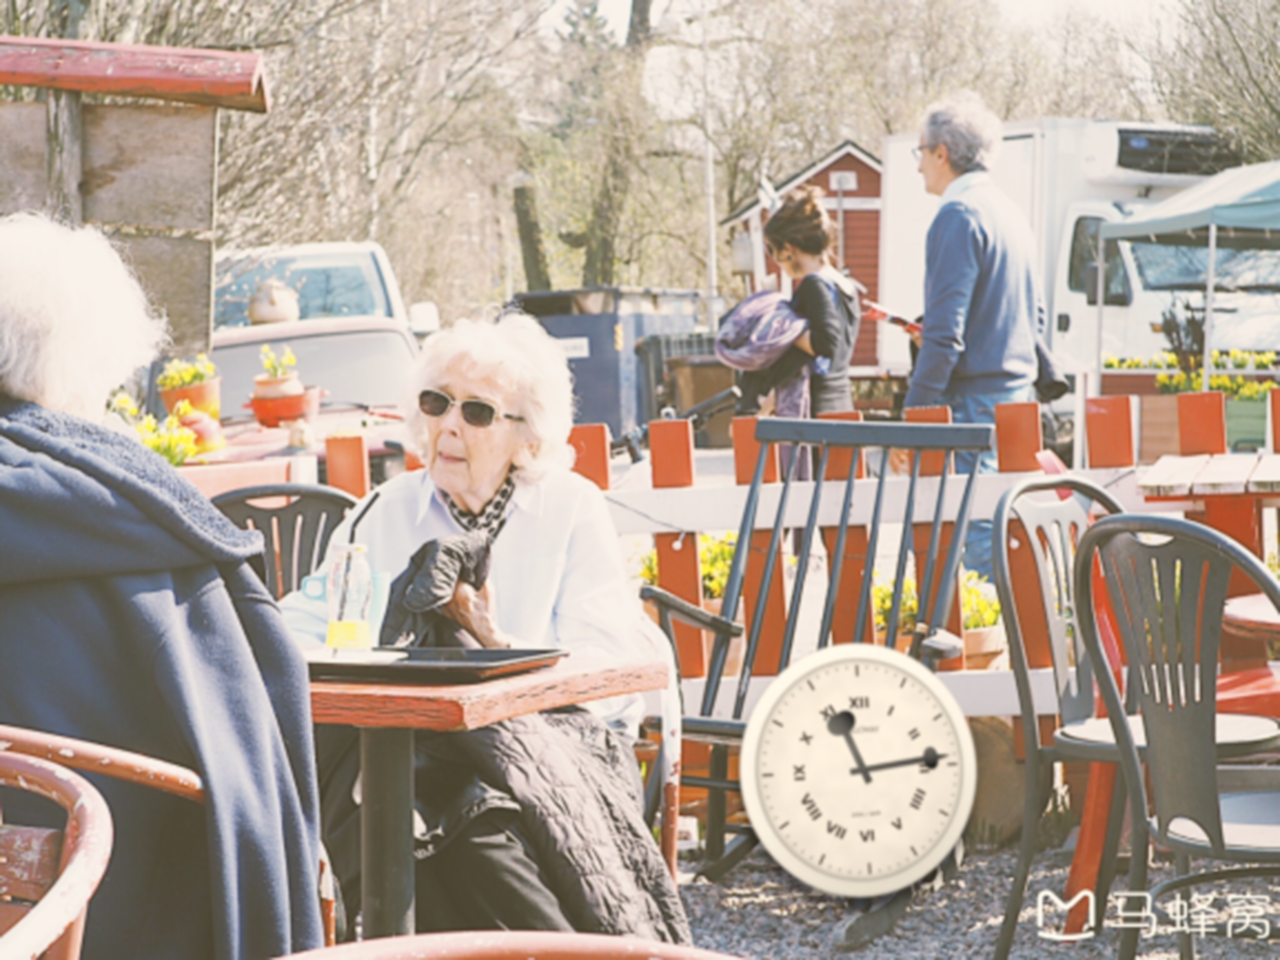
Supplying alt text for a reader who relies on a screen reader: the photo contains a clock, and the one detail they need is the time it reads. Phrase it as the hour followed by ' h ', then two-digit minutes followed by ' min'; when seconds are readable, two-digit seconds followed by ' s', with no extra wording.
11 h 14 min
